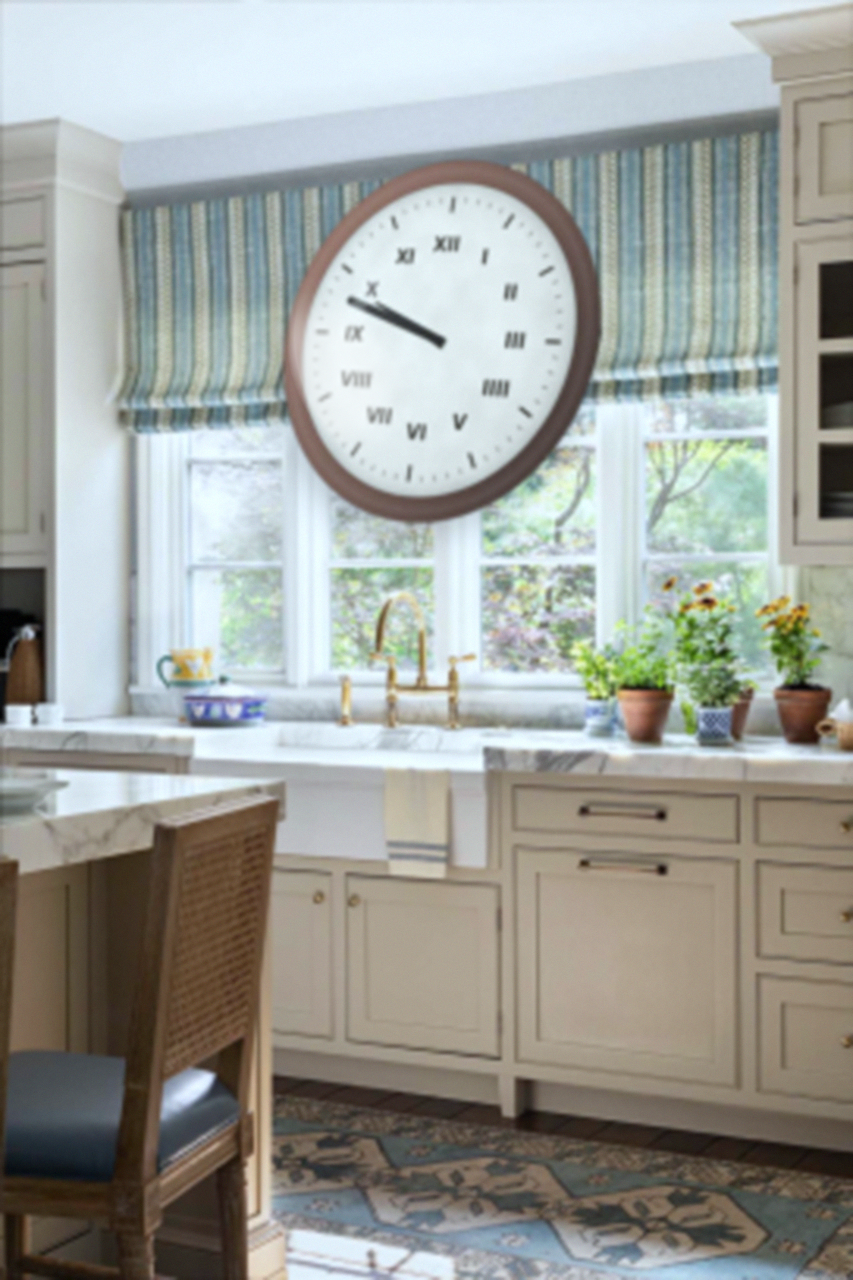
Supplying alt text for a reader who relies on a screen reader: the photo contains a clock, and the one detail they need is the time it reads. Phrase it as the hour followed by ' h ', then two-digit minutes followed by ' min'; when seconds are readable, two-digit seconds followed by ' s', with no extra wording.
9 h 48 min
